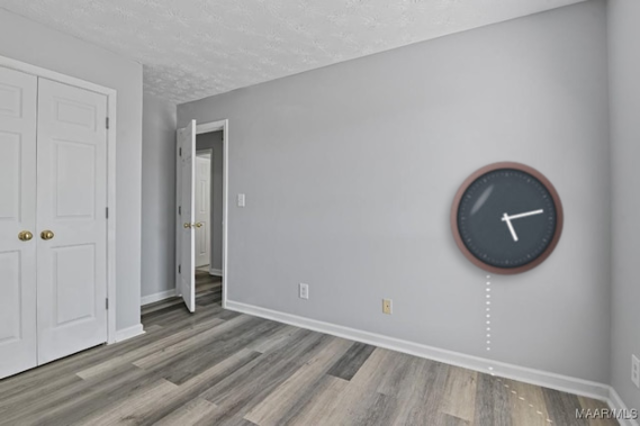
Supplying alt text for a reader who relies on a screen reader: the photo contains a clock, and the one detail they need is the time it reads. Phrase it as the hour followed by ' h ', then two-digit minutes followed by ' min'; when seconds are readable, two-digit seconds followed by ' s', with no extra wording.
5 h 13 min
